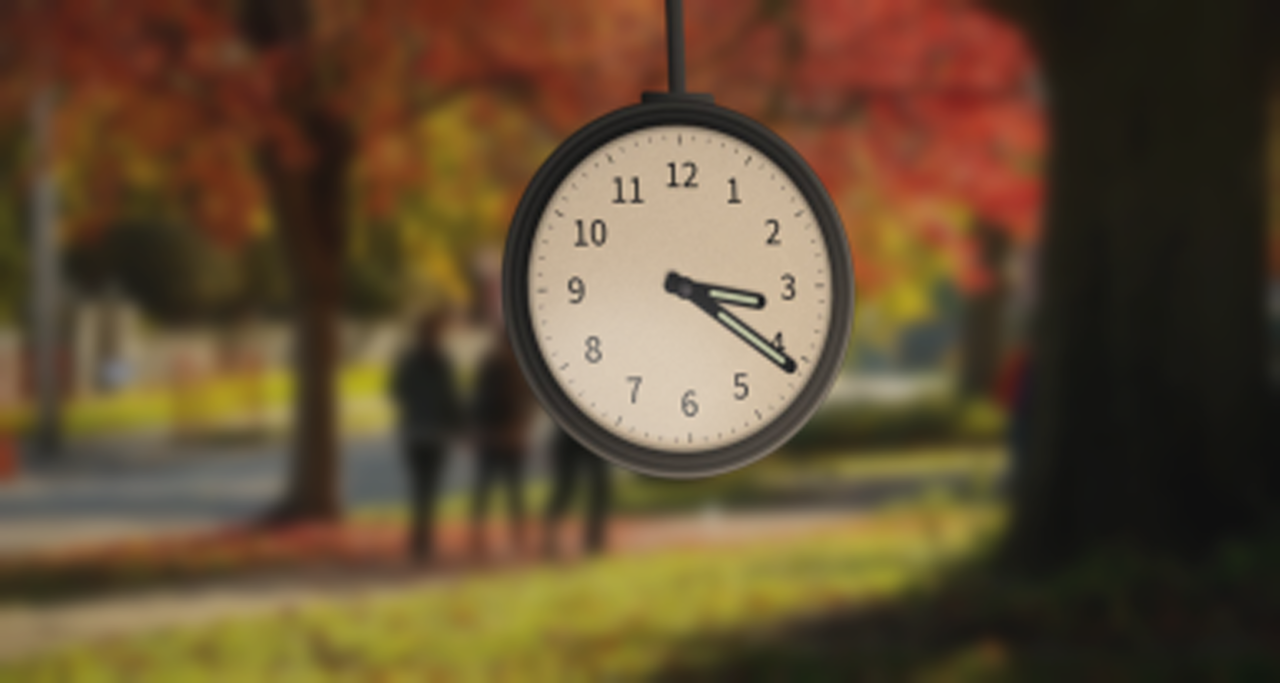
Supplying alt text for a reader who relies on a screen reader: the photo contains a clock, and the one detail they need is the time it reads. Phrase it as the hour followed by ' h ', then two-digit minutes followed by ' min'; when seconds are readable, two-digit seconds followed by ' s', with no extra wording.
3 h 21 min
